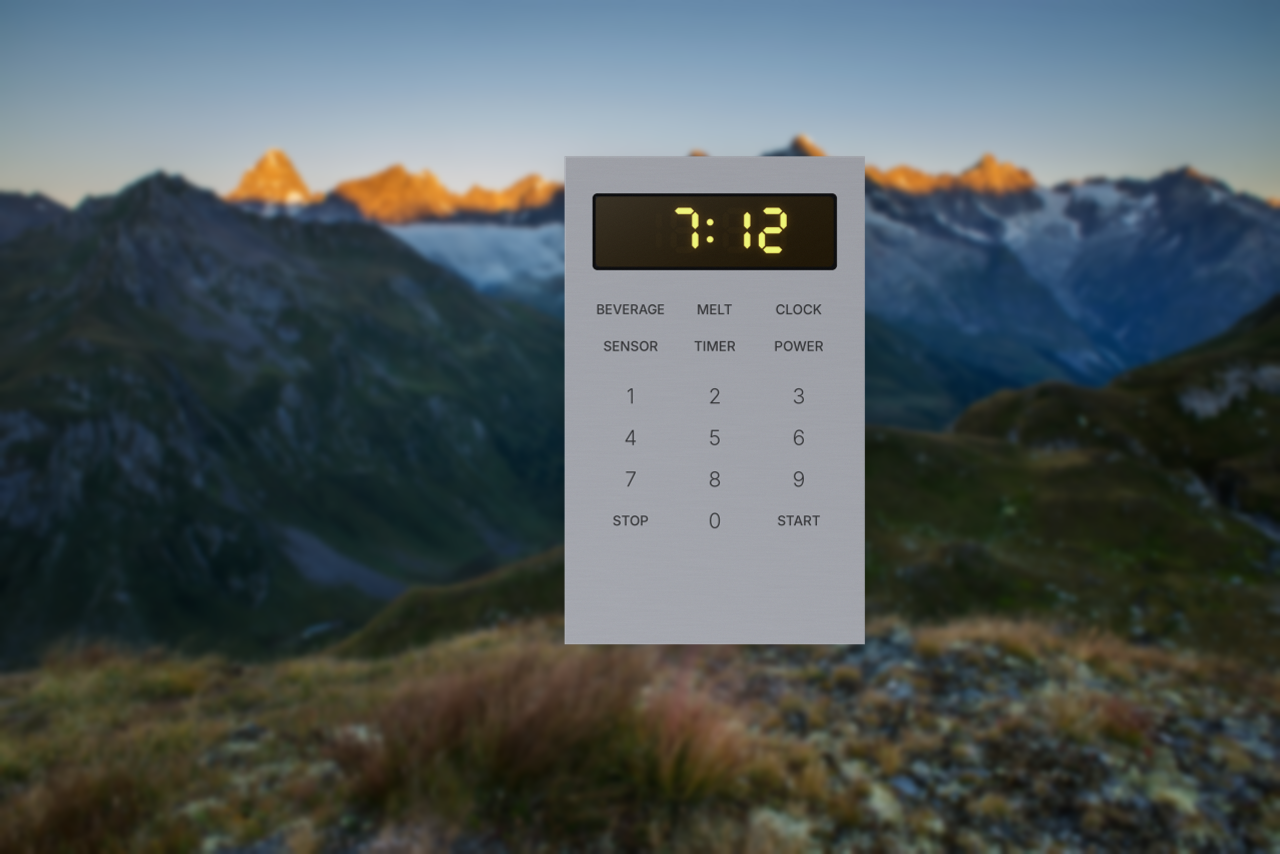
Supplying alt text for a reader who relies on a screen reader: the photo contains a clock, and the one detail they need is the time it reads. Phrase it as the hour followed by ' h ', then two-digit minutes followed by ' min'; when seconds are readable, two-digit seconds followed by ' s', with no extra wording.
7 h 12 min
